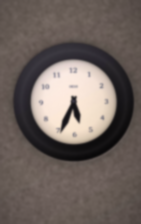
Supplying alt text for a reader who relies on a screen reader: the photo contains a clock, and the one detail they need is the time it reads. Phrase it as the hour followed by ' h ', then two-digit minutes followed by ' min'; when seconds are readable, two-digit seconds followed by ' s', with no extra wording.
5 h 34 min
